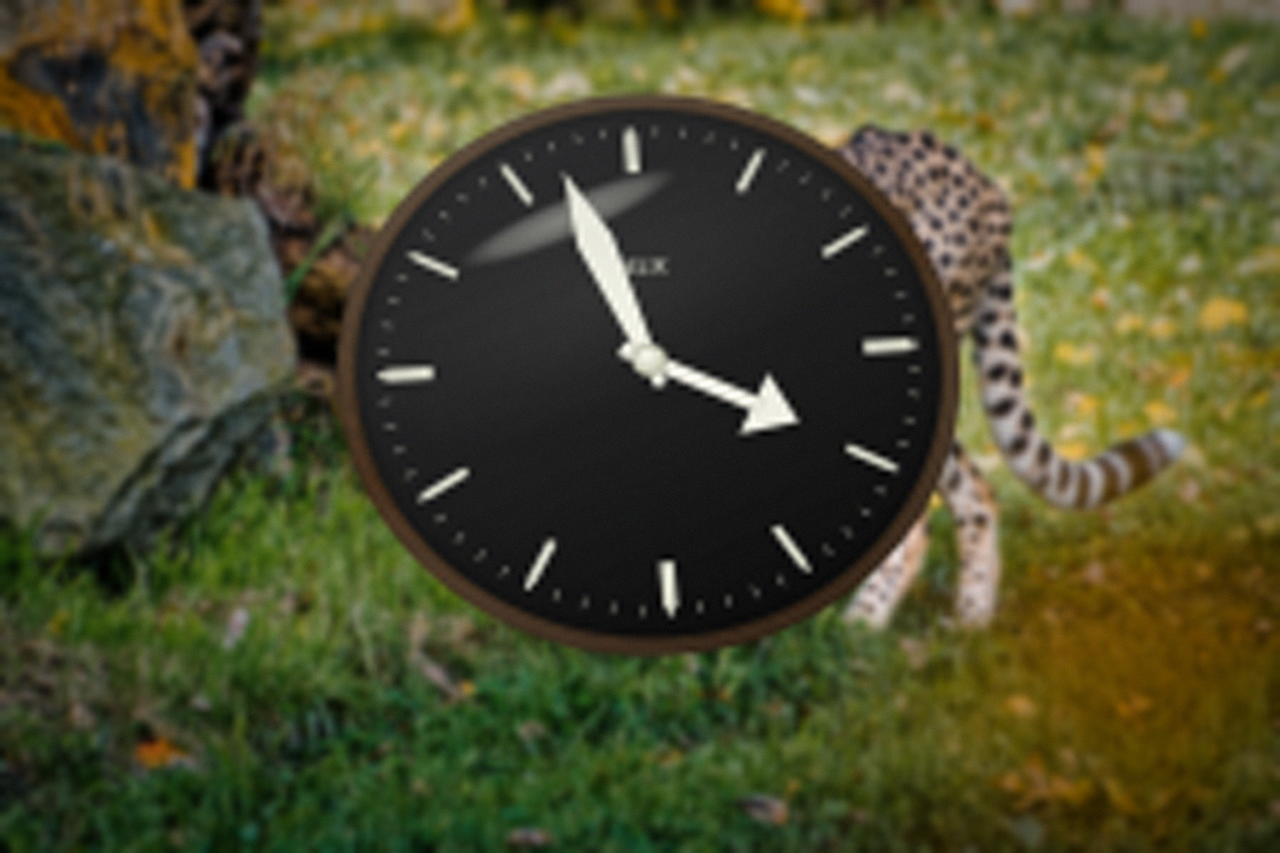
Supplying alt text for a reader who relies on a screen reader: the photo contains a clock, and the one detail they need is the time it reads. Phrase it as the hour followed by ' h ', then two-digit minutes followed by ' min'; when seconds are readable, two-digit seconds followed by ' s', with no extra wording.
3 h 57 min
